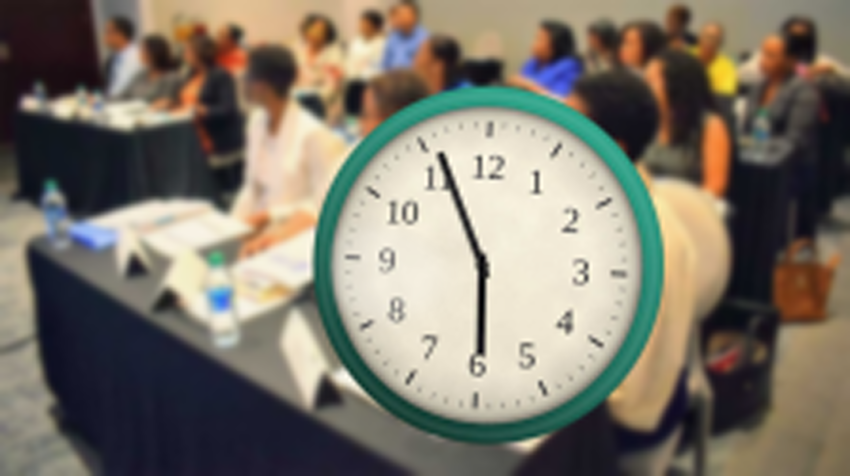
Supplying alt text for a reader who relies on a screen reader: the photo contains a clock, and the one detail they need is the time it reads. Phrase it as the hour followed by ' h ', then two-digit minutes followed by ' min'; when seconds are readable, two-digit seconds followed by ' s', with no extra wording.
5 h 56 min
